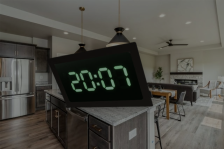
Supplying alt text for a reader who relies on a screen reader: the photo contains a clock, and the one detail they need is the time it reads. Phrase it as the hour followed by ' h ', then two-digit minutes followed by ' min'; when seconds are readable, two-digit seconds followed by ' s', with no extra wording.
20 h 07 min
